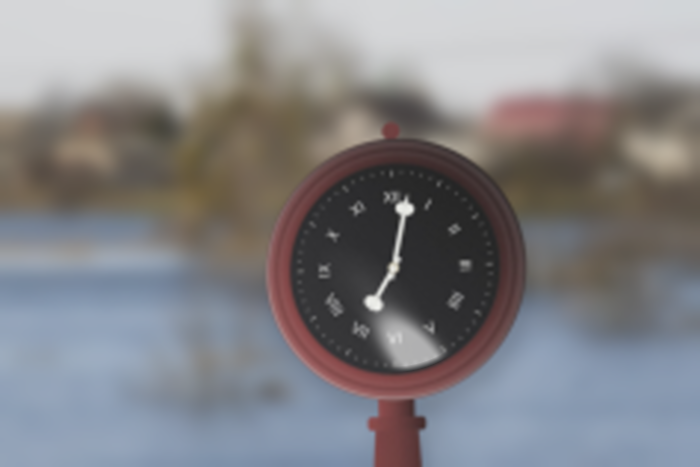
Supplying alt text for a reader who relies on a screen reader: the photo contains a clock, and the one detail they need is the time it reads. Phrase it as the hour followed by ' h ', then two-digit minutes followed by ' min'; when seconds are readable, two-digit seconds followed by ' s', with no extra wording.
7 h 02 min
